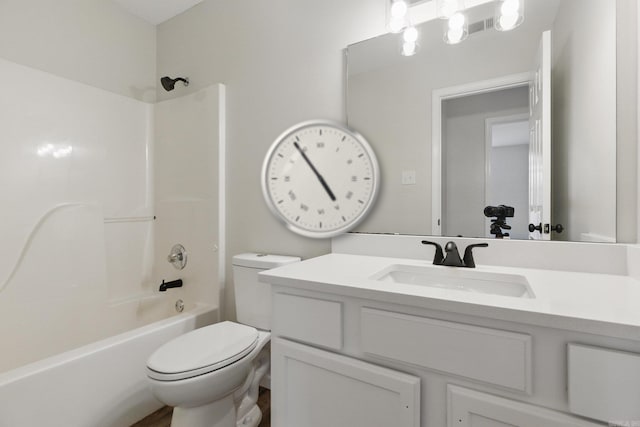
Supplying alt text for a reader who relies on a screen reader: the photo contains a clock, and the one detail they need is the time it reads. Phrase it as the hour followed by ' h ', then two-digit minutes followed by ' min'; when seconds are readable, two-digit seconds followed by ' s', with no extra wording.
4 h 54 min
